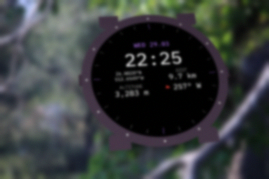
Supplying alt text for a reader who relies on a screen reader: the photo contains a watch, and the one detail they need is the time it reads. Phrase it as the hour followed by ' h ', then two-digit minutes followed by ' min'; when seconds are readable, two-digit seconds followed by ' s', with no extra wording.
22 h 25 min
